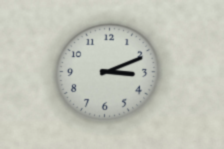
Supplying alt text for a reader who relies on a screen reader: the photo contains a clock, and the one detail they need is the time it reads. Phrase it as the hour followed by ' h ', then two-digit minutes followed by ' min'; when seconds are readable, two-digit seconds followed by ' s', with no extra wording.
3 h 11 min
